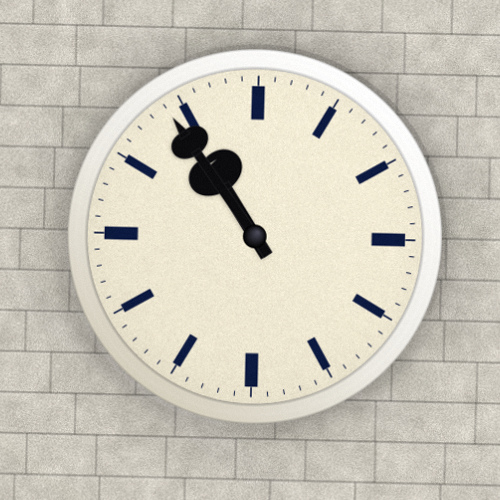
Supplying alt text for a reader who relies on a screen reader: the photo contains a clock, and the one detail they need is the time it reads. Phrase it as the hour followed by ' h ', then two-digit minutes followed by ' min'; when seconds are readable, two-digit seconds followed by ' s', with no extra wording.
10 h 54 min
